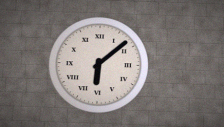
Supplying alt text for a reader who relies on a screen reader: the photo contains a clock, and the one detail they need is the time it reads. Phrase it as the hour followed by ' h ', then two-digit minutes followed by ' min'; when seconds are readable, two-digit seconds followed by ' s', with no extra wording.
6 h 08 min
